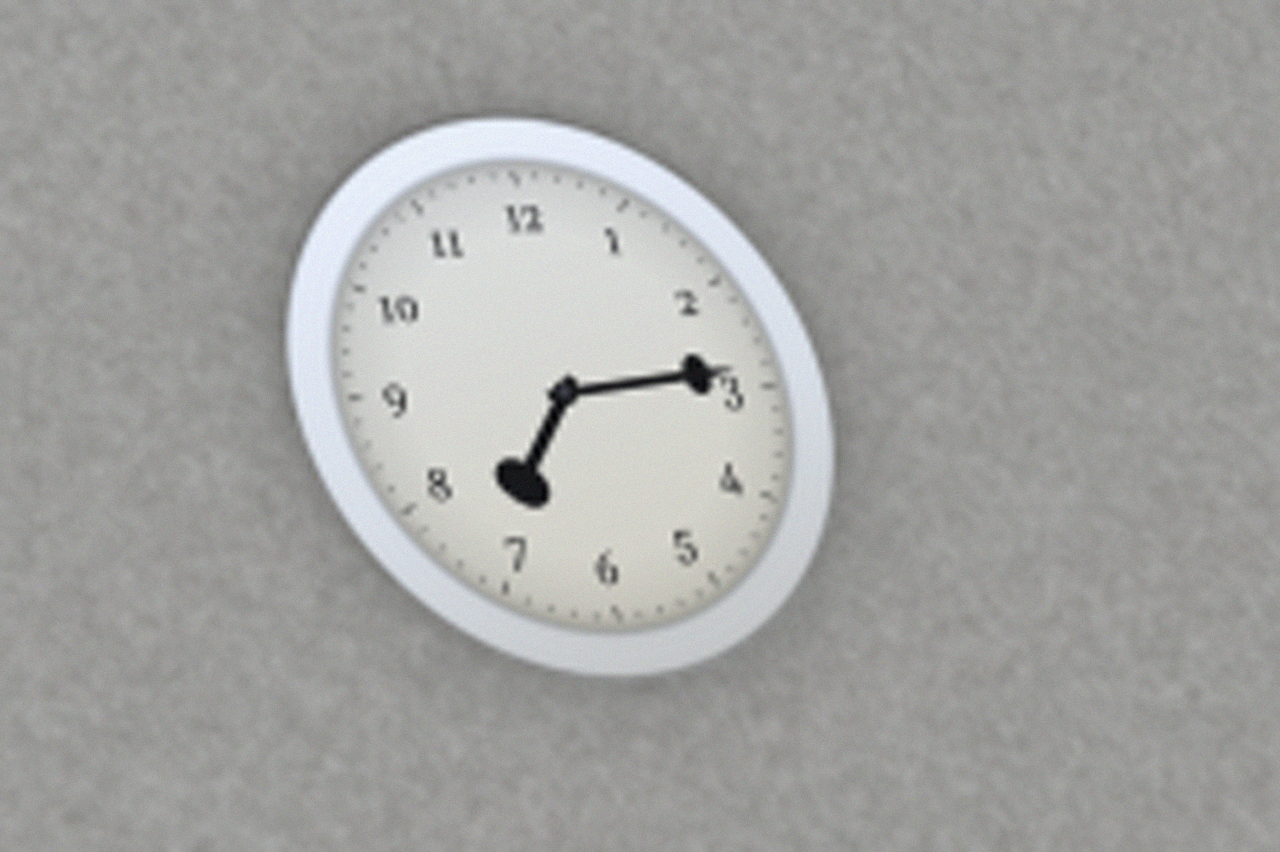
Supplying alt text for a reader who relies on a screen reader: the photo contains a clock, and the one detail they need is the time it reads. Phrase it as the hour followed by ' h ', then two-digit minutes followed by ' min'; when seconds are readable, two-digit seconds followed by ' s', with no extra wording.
7 h 14 min
